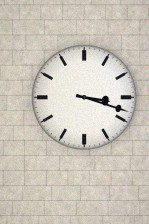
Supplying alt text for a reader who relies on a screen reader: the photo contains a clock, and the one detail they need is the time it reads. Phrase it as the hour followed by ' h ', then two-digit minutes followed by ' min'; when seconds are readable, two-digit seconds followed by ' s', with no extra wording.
3 h 18 min
